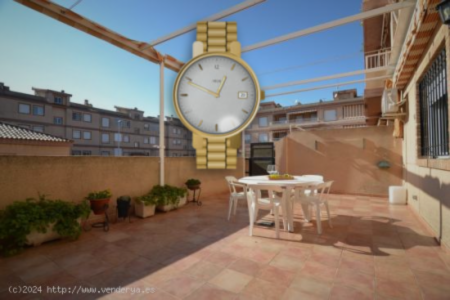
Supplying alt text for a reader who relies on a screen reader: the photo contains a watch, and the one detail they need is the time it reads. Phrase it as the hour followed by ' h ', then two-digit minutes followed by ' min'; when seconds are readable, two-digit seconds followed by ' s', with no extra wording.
12 h 49 min
